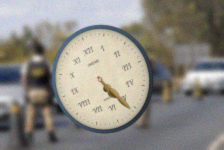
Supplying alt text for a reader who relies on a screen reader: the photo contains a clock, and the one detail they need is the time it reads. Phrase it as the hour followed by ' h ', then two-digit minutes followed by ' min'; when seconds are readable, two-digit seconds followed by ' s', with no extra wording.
5 h 26 min
